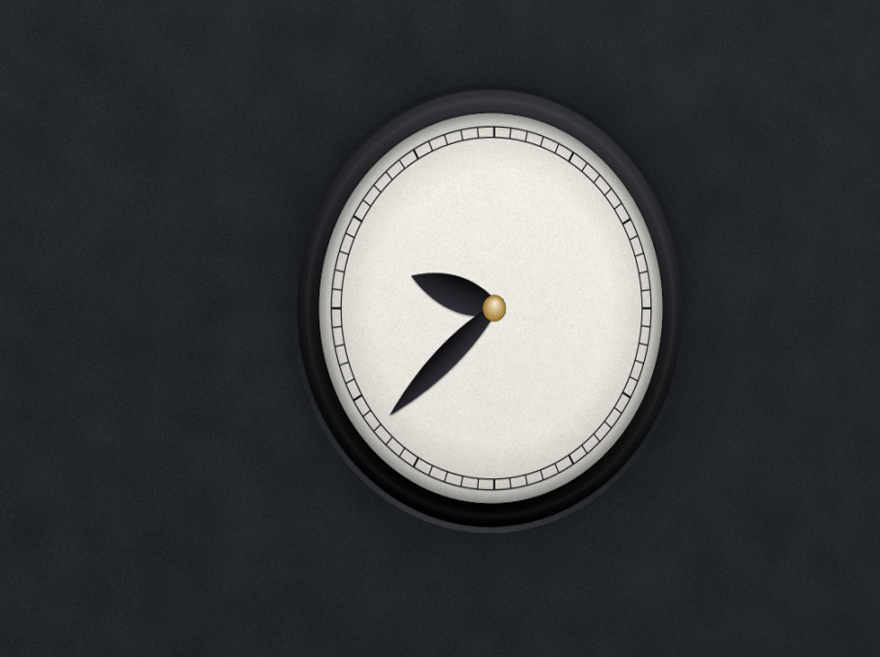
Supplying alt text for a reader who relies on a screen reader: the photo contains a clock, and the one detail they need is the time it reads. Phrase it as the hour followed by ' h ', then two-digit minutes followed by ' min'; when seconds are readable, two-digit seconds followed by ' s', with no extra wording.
9 h 38 min
